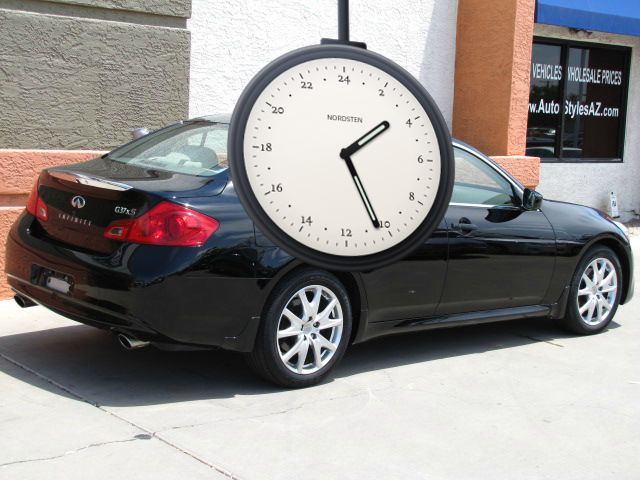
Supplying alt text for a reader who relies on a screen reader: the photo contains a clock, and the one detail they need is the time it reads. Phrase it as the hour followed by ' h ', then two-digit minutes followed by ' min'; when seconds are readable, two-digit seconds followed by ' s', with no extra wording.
3 h 26 min
